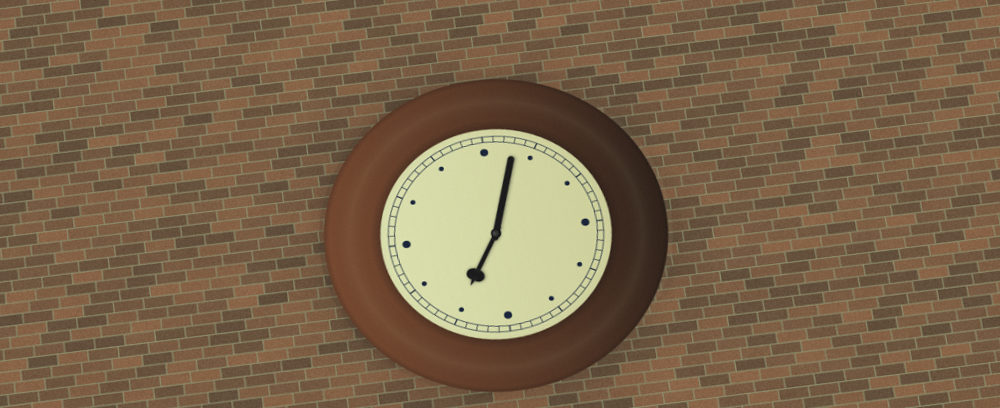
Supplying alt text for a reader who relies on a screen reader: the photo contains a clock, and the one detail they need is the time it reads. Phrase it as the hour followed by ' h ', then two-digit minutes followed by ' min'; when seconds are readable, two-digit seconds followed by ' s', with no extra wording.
7 h 03 min
